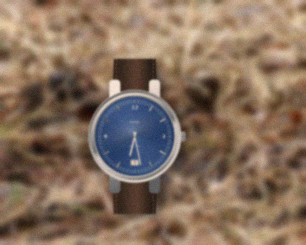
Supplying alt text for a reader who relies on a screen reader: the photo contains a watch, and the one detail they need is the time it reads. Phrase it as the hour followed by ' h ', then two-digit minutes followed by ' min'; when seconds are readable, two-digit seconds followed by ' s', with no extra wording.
6 h 28 min
